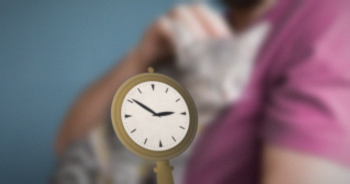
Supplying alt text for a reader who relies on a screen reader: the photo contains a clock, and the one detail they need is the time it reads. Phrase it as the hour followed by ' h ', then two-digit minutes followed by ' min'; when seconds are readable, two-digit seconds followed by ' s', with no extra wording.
2 h 51 min
